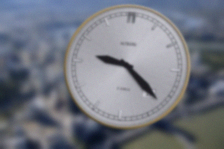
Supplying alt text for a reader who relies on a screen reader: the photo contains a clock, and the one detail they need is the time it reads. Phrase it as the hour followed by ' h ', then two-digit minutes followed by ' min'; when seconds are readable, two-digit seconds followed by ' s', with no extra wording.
9 h 22 min
